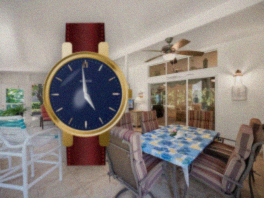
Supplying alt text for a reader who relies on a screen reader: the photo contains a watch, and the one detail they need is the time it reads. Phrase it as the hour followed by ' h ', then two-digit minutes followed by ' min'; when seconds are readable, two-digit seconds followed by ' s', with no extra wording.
4 h 59 min
